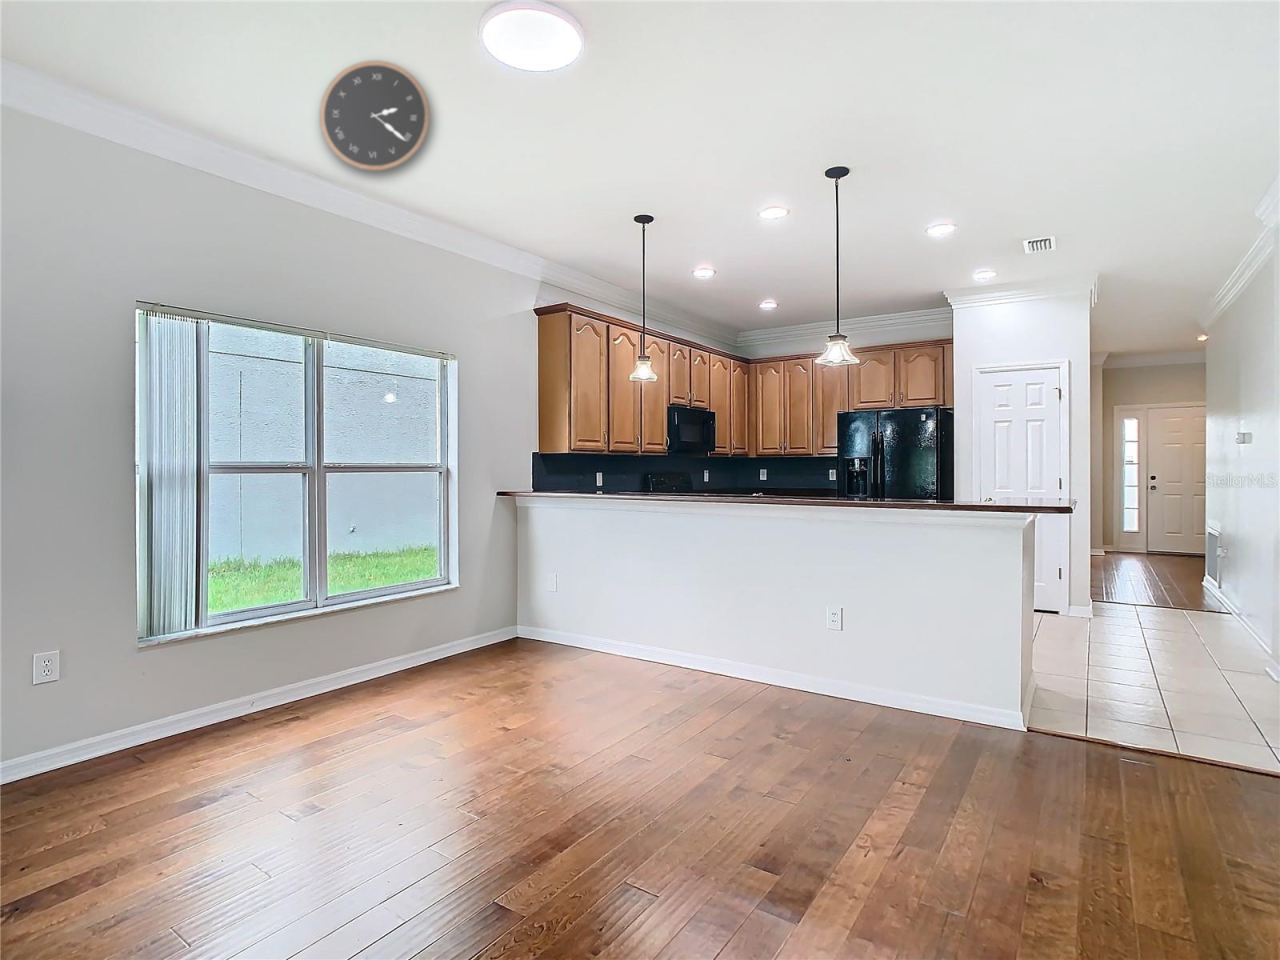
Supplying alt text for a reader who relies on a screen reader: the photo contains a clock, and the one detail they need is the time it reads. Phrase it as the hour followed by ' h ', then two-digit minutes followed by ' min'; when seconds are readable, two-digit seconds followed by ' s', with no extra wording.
2 h 21 min
